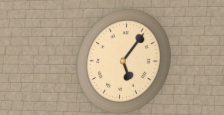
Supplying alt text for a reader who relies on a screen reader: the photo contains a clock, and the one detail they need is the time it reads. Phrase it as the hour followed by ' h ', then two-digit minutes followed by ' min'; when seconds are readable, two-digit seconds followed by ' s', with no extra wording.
5 h 06 min
